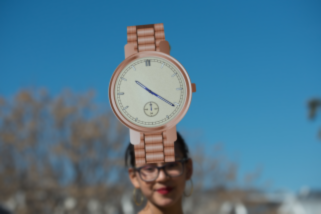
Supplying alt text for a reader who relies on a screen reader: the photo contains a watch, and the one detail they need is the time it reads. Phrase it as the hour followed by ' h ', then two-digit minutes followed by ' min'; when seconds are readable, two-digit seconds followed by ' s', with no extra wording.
10 h 21 min
